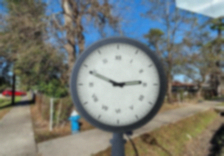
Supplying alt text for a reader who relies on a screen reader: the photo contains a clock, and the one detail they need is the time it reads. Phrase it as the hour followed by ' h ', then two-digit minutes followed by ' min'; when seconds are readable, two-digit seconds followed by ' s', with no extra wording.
2 h 49 min
